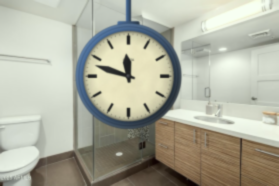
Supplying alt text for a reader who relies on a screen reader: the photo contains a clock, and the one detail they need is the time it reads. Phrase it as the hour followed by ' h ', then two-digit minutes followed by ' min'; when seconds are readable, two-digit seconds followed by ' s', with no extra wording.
11 h 48 min
